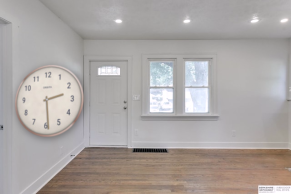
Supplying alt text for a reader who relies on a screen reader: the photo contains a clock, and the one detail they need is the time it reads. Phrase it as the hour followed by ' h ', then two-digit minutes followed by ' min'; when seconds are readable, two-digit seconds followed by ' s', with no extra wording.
2 h 29 min
